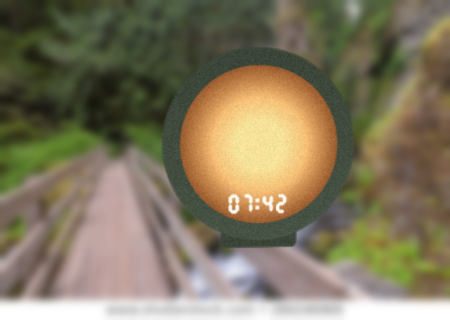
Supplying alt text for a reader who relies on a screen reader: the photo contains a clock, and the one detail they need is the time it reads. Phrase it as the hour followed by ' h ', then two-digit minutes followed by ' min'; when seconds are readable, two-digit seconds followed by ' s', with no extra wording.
7 h 42 min
